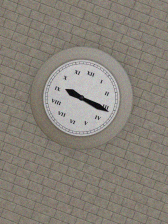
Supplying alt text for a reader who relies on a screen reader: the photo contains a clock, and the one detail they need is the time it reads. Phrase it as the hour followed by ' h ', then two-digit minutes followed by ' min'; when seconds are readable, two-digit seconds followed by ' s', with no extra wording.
9 h 16 min
